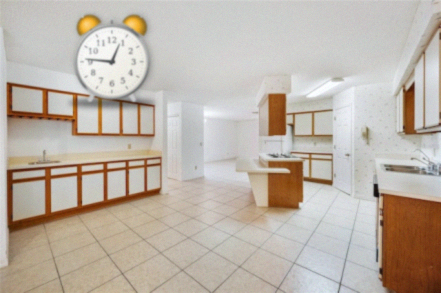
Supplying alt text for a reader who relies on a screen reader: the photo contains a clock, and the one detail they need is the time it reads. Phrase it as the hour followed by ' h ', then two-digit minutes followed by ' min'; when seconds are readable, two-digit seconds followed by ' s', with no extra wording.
12 h 46 min
